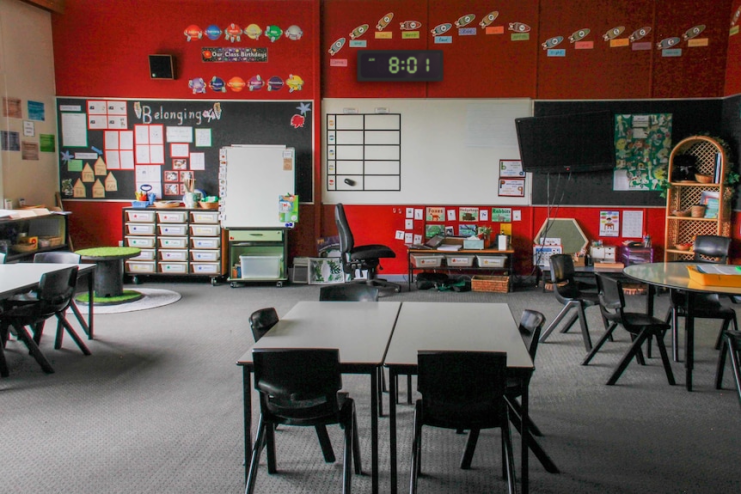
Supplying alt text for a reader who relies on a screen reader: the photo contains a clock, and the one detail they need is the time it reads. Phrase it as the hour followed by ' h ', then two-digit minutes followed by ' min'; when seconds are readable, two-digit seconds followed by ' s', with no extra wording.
8 h 01 min
